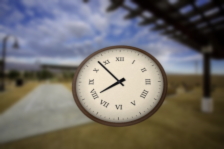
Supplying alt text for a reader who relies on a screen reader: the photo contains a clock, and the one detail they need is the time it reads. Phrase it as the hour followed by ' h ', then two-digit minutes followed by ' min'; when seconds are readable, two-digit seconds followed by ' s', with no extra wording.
7 h 53 min
